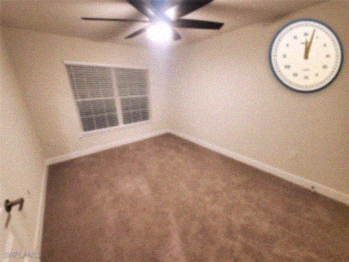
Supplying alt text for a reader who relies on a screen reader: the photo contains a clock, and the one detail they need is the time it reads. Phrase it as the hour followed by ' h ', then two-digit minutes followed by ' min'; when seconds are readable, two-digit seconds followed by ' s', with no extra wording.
12 h 03 min
